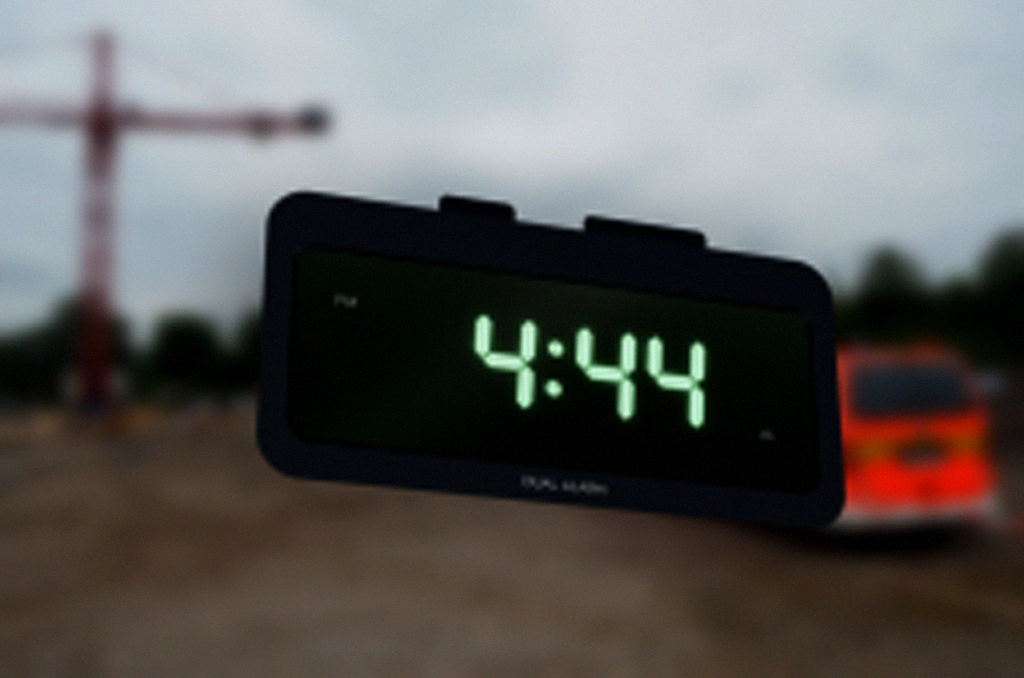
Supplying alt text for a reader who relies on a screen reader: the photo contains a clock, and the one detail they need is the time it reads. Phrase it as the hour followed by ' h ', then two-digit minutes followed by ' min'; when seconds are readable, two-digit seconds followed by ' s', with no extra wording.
4 h 44 min
